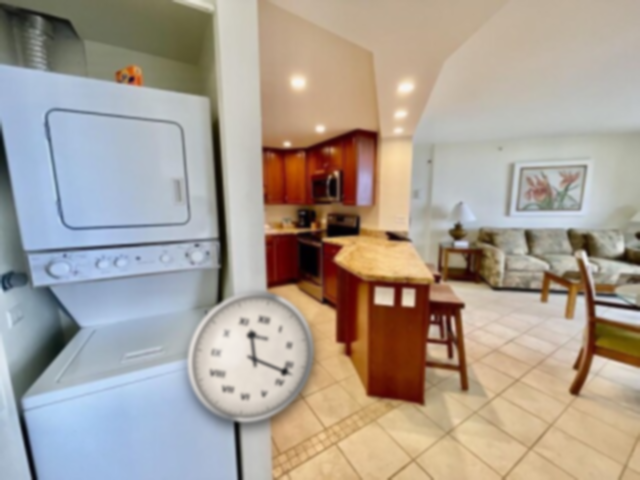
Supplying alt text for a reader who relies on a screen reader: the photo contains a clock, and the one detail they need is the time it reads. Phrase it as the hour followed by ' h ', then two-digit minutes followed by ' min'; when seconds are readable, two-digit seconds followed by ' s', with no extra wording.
11 h 17 min
